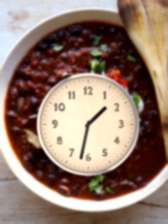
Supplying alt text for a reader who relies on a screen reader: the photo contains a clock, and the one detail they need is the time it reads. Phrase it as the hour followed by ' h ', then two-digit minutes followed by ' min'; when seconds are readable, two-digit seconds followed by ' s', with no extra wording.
1 h 32 min
